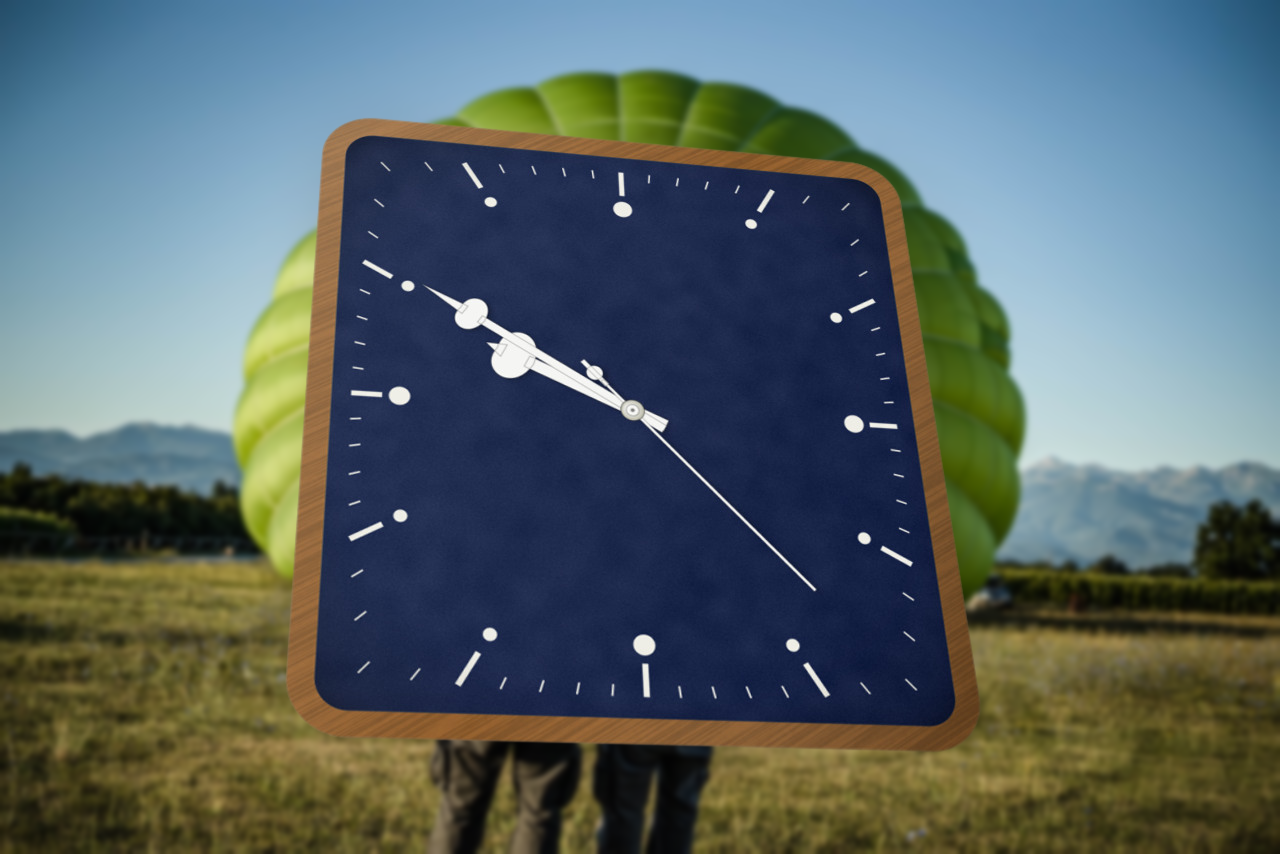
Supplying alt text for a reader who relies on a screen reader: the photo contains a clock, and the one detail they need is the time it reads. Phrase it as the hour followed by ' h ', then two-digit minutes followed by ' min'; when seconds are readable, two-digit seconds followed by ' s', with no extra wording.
9 h 50 min 23 s
